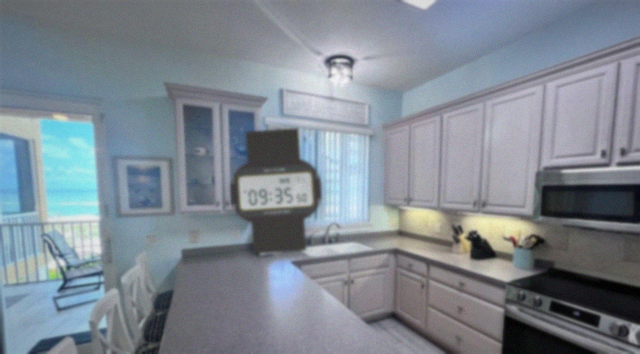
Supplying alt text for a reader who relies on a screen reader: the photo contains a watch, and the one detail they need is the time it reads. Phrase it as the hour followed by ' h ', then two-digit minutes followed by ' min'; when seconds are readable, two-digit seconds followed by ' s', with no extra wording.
9 h 35 min
